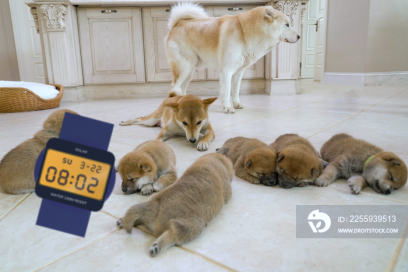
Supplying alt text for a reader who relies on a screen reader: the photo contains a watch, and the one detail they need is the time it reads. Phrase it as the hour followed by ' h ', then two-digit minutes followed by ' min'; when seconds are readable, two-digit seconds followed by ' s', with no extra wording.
8 h 02 min
